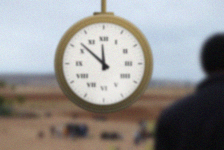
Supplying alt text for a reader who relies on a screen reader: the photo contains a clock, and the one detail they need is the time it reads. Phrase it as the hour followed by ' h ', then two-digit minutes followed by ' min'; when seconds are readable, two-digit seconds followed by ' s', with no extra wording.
11 h 52 min
